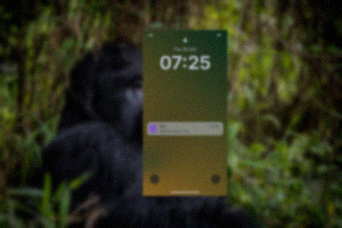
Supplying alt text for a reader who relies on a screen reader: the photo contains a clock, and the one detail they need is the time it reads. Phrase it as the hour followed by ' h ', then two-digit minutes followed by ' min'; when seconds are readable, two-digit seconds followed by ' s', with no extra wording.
7 h 25 min
